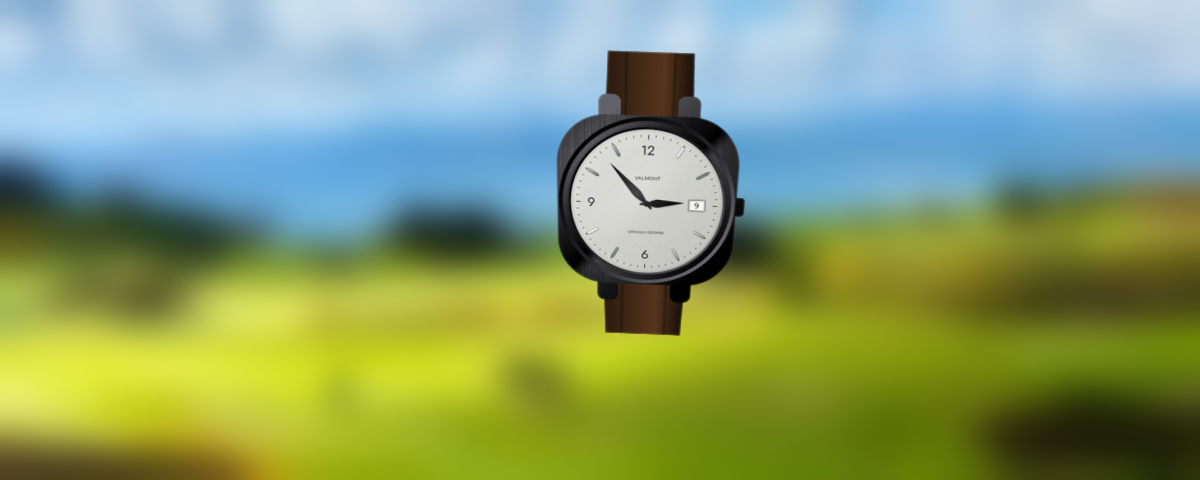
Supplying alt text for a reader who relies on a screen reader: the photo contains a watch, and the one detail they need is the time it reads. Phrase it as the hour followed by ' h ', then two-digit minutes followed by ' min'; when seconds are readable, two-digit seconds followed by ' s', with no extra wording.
2 h 53 min
